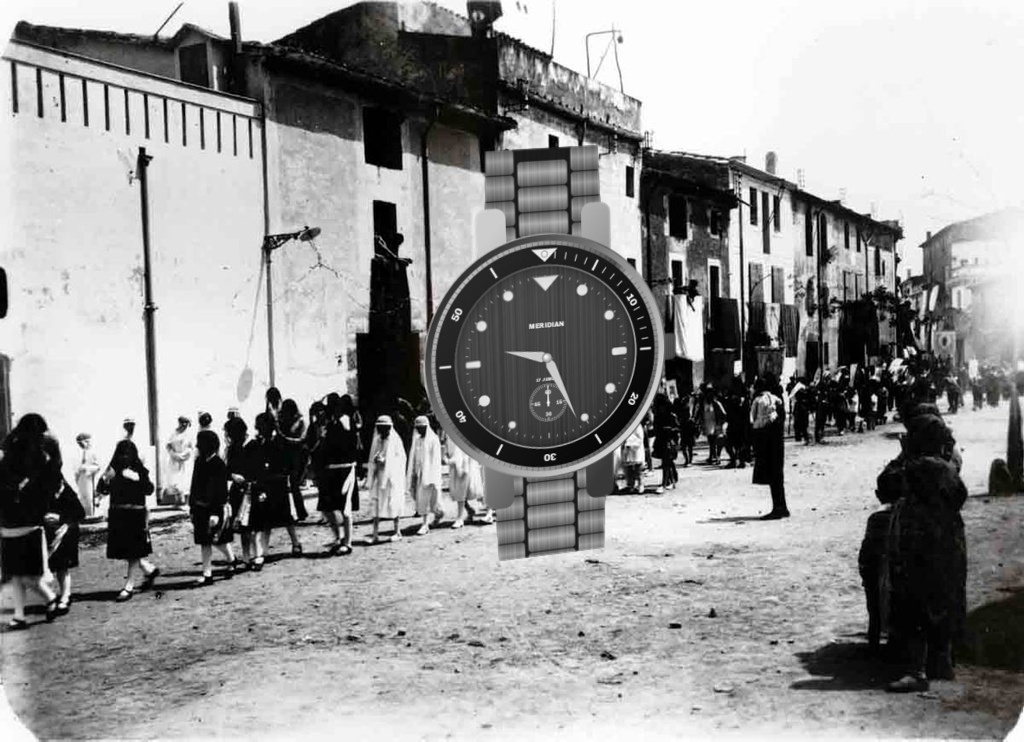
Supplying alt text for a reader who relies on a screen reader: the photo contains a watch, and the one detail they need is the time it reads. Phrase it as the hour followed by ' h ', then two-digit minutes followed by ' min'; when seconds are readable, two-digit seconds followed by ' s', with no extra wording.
9 h 26 min
